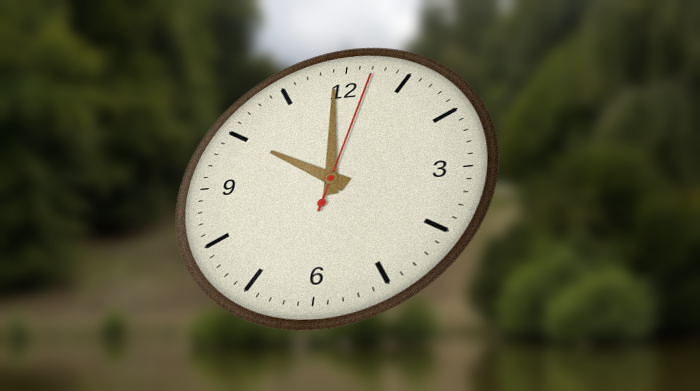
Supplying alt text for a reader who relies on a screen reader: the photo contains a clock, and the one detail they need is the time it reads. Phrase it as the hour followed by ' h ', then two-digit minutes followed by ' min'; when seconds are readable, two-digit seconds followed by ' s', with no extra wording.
9 h 59 min 02 s
